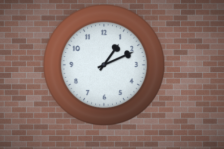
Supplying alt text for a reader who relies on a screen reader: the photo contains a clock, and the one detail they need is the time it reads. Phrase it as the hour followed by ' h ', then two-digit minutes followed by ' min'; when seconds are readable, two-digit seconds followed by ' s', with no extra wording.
1 h 11 min
